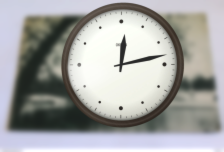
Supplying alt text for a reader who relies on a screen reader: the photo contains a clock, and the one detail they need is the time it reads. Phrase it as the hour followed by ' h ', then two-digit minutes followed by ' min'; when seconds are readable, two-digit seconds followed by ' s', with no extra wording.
12 h 13 min
